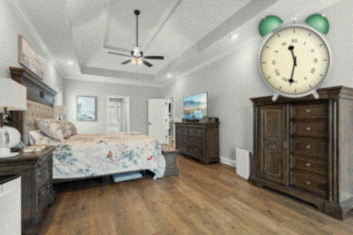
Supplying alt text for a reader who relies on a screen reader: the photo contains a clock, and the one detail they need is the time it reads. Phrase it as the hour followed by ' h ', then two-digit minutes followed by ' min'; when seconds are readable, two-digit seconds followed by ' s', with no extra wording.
11 h 32 min
